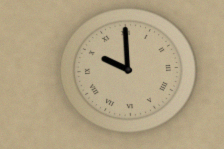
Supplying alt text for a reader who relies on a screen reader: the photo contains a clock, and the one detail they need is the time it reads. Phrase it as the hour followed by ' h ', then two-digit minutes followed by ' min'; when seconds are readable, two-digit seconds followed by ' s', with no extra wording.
10 h 00 min
